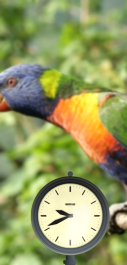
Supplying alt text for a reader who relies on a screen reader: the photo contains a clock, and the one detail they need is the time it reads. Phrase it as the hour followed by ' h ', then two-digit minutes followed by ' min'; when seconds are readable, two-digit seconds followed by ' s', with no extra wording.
9 h 41 min
